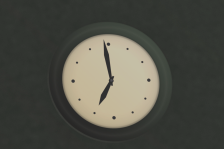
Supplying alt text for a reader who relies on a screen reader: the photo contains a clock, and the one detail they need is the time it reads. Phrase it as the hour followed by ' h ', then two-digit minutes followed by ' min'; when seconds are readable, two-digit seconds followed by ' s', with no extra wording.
6 h 59 min
